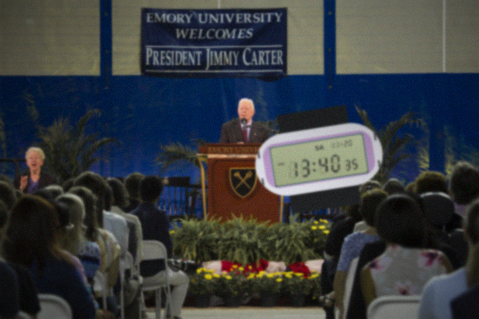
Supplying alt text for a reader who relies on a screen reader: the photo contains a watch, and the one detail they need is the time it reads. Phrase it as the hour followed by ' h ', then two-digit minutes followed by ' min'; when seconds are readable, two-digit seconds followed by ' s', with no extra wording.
13 h 40 min 35 s
